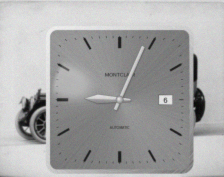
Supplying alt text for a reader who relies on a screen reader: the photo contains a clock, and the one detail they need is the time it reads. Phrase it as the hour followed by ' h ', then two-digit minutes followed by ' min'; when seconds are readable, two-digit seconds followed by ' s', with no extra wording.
9 h 04 min
